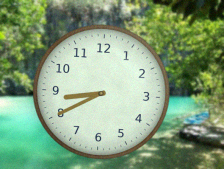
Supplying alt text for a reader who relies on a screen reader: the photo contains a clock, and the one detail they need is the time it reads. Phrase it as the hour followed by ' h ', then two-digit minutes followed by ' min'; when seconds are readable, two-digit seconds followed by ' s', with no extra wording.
8 h 40 min
